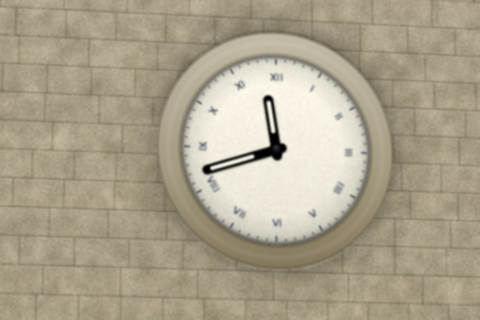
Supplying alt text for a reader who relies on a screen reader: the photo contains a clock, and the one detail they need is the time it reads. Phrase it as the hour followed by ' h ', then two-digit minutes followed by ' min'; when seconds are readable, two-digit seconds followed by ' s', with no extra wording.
11 h 42 min
